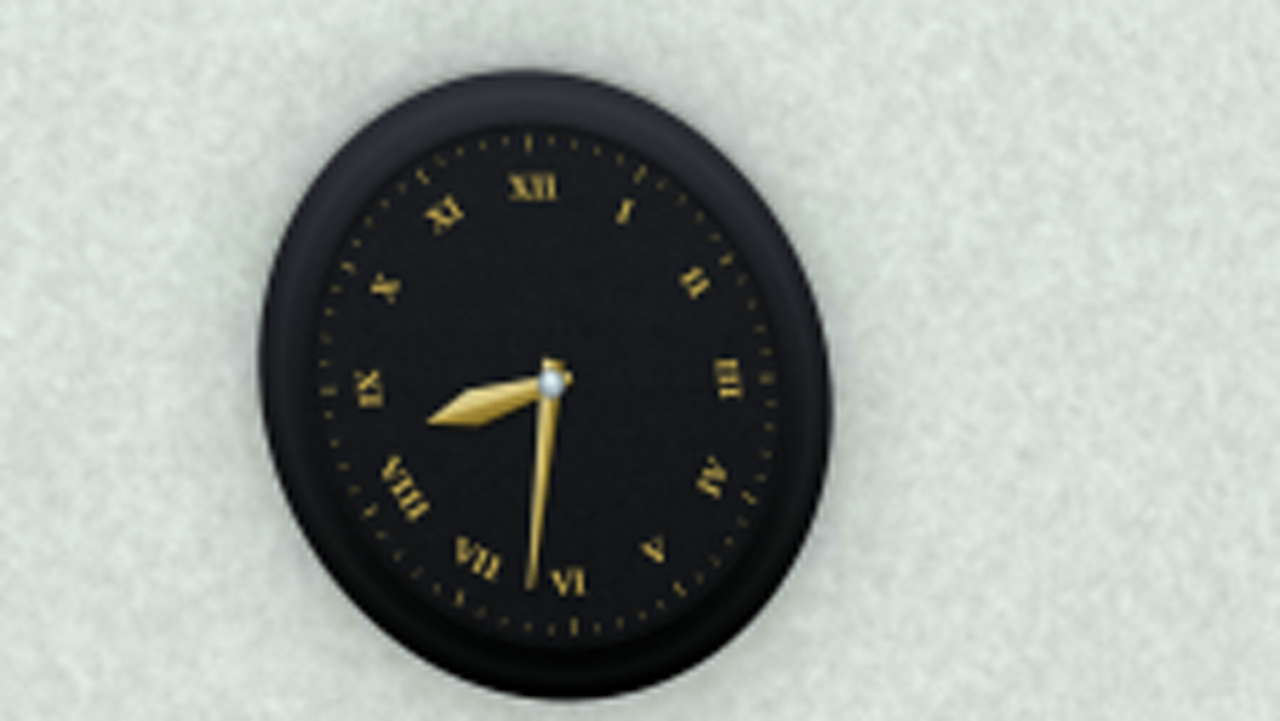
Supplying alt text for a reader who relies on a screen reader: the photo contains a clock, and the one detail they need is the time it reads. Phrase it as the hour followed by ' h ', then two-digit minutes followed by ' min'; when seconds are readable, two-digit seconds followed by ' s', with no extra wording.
8 h 32 min
